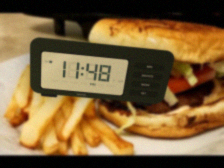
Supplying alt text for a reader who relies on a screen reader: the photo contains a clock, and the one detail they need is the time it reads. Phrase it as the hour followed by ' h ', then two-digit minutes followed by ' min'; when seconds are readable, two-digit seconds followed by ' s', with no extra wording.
11 h 48 min
